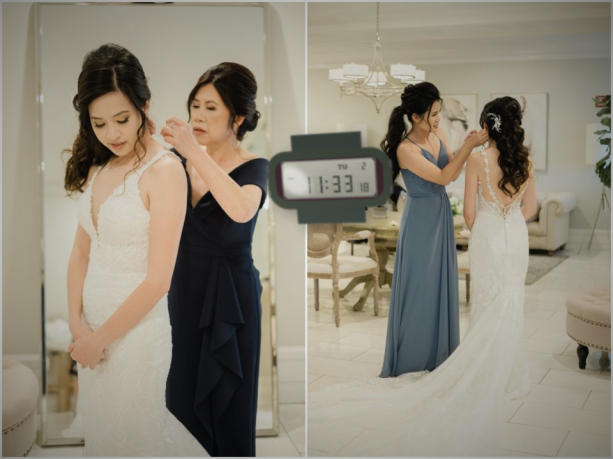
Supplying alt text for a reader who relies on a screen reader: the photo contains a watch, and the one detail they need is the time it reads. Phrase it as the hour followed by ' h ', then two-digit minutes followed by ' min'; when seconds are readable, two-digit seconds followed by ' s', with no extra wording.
11 h 33 min
